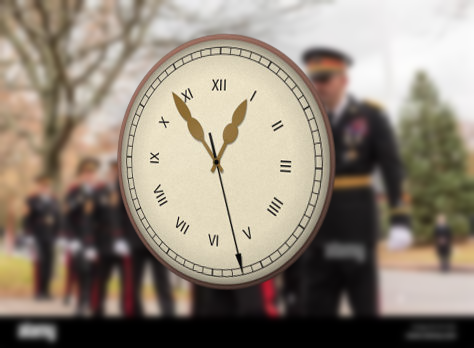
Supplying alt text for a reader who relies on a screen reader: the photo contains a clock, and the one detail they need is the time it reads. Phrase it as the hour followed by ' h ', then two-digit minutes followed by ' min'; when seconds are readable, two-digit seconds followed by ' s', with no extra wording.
12 h 53 min 27 s
